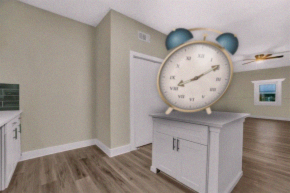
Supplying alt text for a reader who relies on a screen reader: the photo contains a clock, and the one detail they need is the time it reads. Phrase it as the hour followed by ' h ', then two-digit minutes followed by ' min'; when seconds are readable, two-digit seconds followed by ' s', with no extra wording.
8 h 09 min
